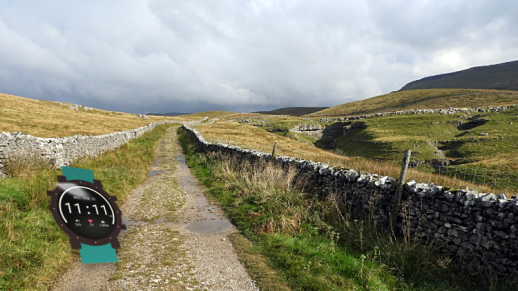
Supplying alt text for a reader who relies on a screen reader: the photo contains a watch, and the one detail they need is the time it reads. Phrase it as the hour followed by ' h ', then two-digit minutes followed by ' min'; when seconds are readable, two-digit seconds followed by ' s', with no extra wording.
11 h 11 min
